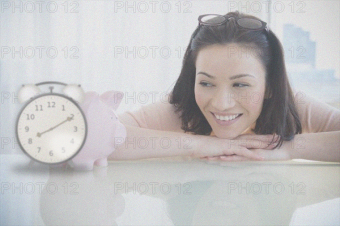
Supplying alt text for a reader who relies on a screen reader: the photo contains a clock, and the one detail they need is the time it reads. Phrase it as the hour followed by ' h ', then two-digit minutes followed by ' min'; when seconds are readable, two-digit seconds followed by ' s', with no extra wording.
8 h 10 min
